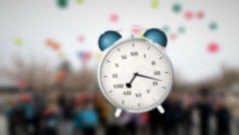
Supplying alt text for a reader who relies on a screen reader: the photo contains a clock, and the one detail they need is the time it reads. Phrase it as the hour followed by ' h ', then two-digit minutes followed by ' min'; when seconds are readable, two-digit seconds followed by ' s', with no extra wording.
7 h 18 min
